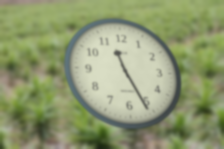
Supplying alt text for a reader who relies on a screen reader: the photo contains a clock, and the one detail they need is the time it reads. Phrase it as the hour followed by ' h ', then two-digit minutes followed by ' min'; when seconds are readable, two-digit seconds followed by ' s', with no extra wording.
11 h 26 min
